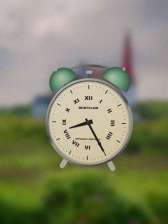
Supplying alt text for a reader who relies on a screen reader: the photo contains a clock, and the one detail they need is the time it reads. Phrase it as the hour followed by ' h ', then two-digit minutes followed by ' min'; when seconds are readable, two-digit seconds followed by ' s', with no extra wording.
8 h 25 min
